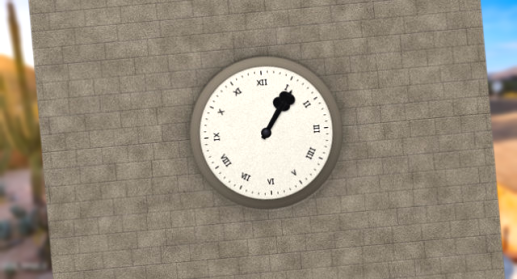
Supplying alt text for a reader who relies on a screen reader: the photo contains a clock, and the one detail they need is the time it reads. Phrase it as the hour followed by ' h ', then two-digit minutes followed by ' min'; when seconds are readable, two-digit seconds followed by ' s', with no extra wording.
1 h 06 min
